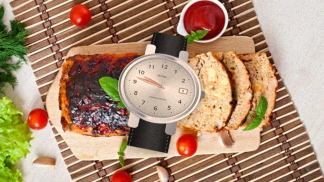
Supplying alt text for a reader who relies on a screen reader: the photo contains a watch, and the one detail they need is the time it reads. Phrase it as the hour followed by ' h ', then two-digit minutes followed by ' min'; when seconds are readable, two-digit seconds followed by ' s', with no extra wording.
9 h 47 min
